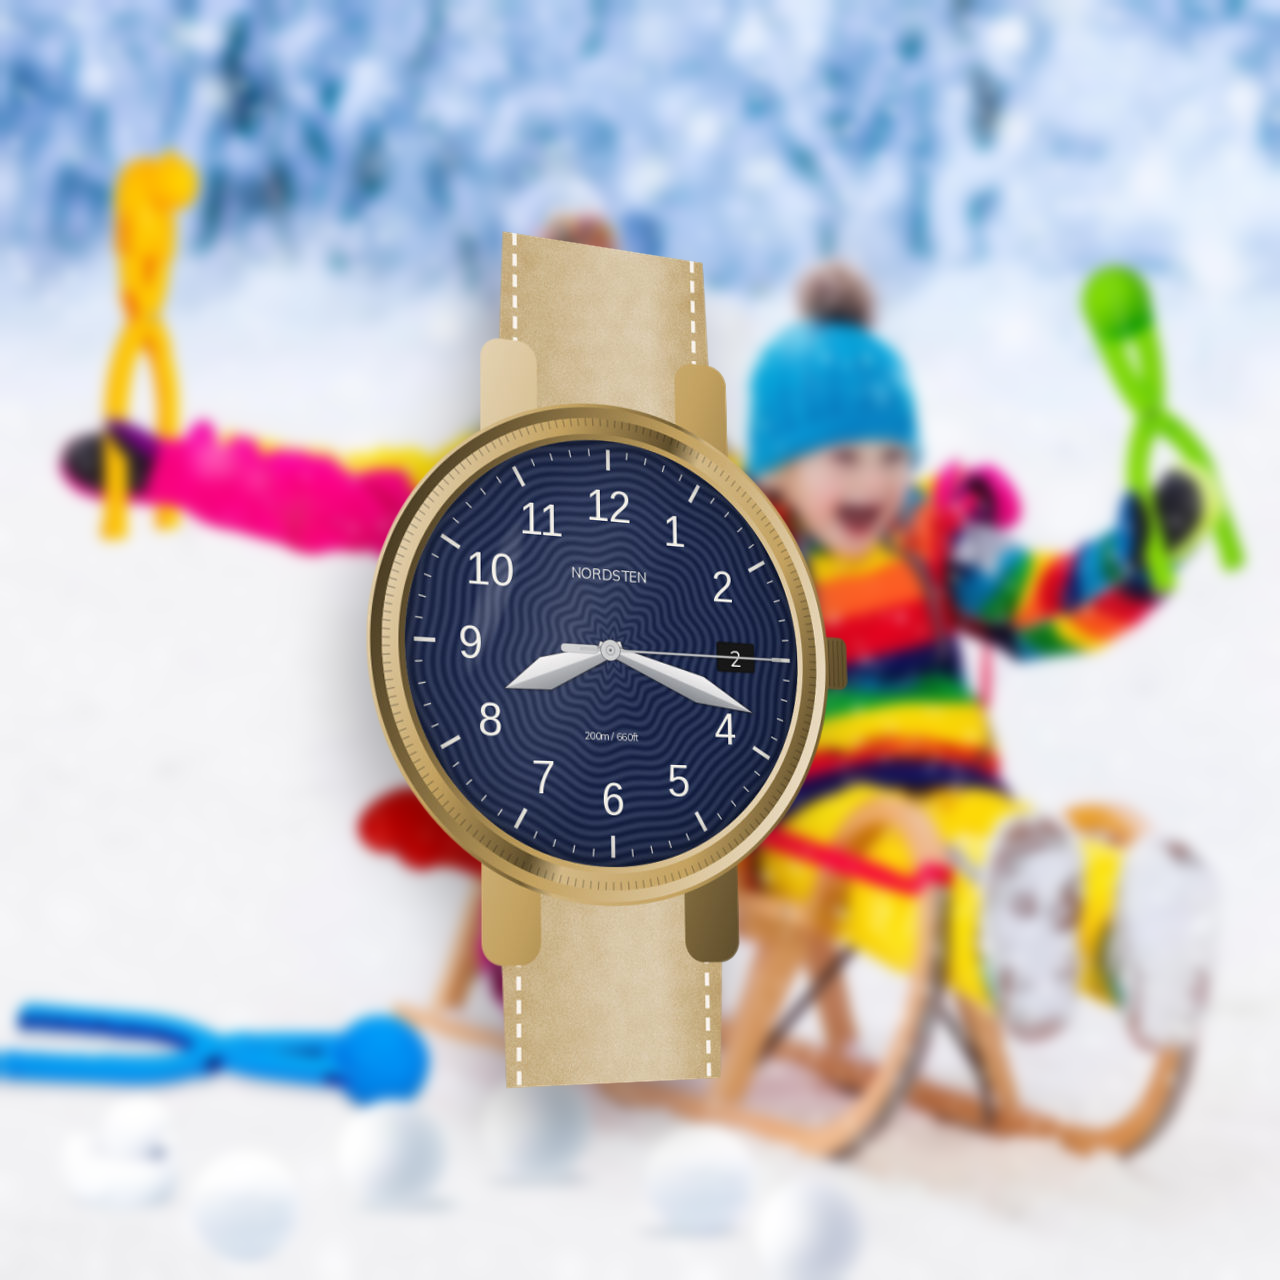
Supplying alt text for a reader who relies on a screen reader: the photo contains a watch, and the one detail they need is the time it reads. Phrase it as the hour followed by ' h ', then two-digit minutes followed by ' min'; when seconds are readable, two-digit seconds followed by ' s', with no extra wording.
8 h 18 min 15 s
